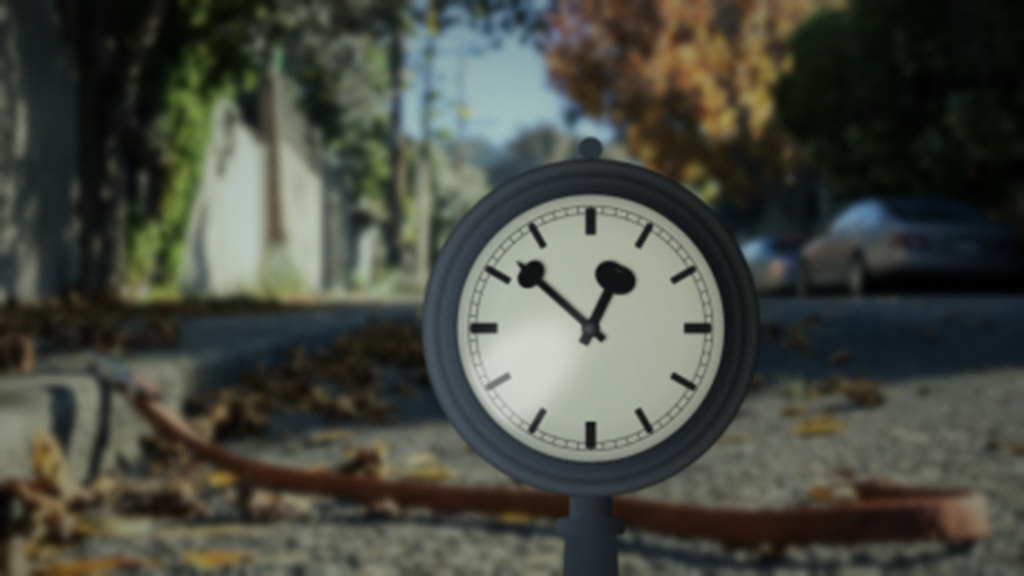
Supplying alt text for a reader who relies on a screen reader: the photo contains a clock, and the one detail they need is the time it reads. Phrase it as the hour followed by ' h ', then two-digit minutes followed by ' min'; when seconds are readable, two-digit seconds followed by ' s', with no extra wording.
12 h 52 min
